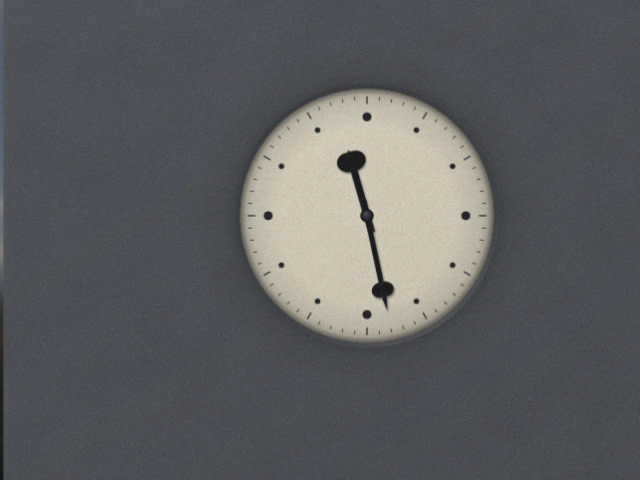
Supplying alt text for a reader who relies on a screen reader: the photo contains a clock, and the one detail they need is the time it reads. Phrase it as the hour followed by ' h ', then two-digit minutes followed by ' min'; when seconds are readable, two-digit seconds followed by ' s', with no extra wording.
11 h 28 min
